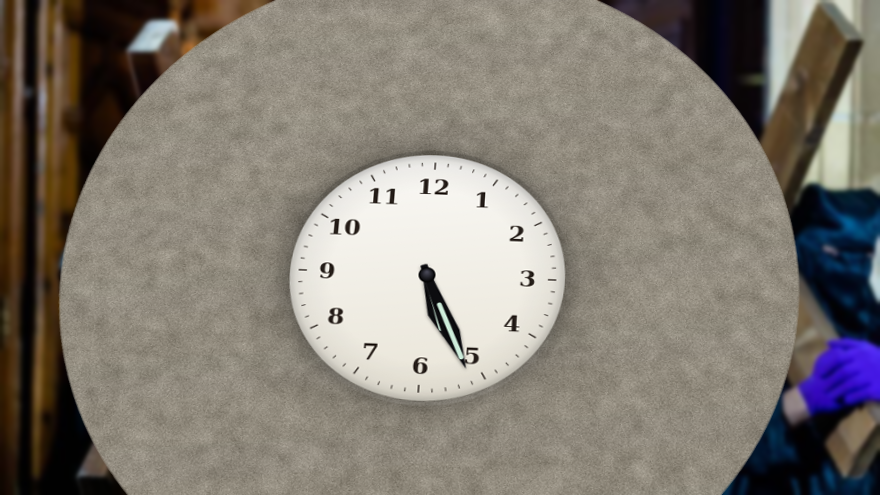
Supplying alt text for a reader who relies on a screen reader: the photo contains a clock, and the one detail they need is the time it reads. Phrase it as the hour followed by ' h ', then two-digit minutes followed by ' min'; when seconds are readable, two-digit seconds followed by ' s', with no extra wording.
5 h 26 min
